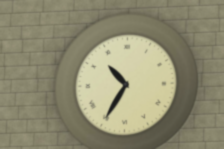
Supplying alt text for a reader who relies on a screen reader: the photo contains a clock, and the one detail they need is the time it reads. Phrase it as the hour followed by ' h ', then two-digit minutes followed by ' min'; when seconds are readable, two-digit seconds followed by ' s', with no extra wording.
10 h 35 min
